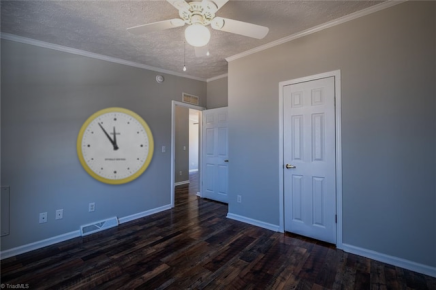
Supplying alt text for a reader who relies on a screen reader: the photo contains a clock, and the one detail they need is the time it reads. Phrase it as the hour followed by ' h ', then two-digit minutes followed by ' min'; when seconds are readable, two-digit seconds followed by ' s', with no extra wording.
11 h 54 min
